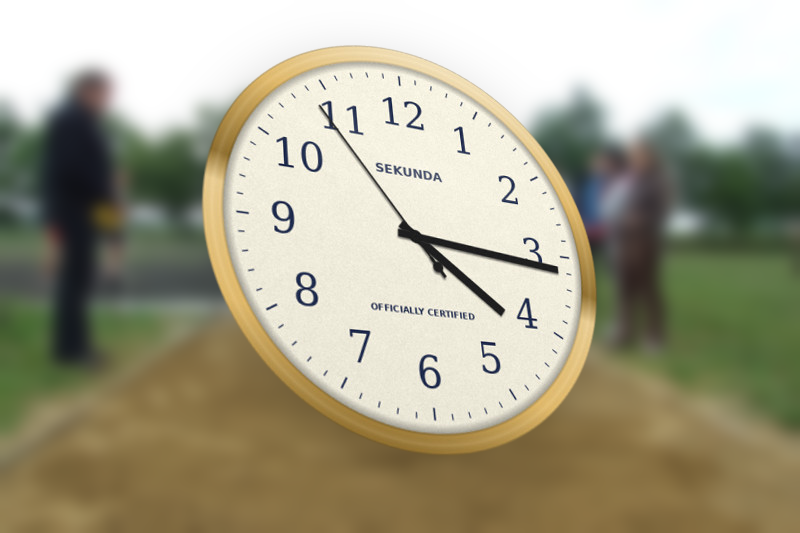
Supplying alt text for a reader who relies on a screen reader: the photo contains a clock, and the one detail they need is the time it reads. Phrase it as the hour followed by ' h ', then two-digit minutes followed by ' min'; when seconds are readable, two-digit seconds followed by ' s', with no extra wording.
4 h 15 min 54 s
